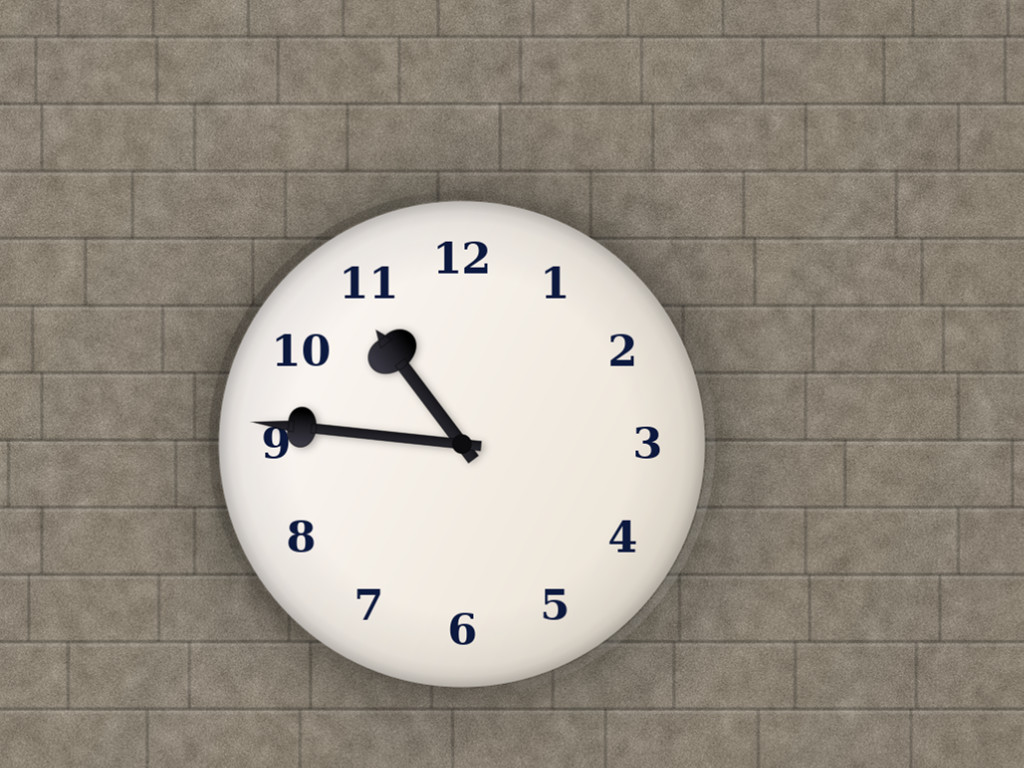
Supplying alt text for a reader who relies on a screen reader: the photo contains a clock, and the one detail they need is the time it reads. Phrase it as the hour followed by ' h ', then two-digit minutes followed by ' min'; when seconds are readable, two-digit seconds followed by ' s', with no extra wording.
10 h 46 min
